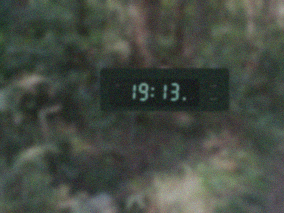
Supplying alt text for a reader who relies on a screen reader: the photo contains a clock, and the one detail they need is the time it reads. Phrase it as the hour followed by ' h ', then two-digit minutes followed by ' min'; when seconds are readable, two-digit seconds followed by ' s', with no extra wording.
19 h 13 min
